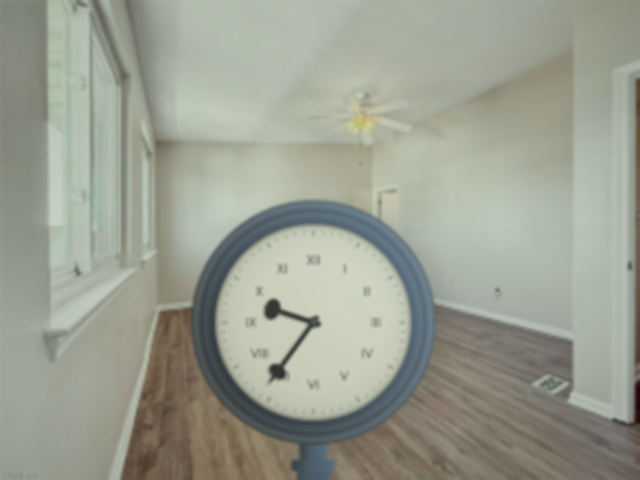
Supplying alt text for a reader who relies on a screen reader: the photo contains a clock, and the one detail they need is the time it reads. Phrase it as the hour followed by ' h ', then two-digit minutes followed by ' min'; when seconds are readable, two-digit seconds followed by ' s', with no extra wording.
9 h 36 min
